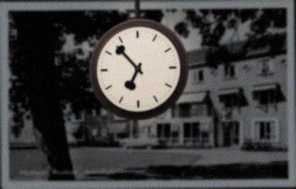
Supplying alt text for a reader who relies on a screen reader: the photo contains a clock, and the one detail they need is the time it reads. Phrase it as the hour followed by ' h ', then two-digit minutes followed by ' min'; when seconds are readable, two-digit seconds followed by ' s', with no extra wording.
6 h 53 min
